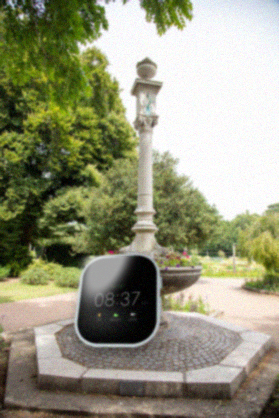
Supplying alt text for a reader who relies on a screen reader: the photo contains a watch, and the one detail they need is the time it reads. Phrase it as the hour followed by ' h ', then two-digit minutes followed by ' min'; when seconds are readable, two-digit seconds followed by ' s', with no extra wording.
8 h 37 min
